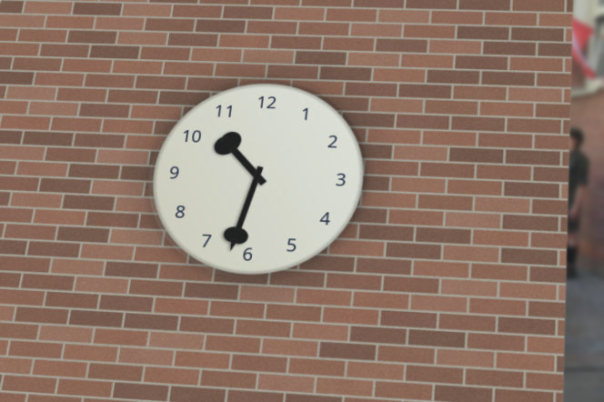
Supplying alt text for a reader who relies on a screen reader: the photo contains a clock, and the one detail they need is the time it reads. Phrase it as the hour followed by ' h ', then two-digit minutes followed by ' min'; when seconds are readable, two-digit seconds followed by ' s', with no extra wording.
10 h 32 min
